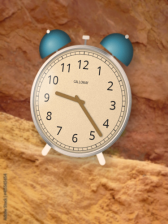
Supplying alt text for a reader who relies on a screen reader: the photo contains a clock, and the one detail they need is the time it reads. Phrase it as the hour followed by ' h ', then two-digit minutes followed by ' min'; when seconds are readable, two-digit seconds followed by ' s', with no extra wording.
9 h 23 min
